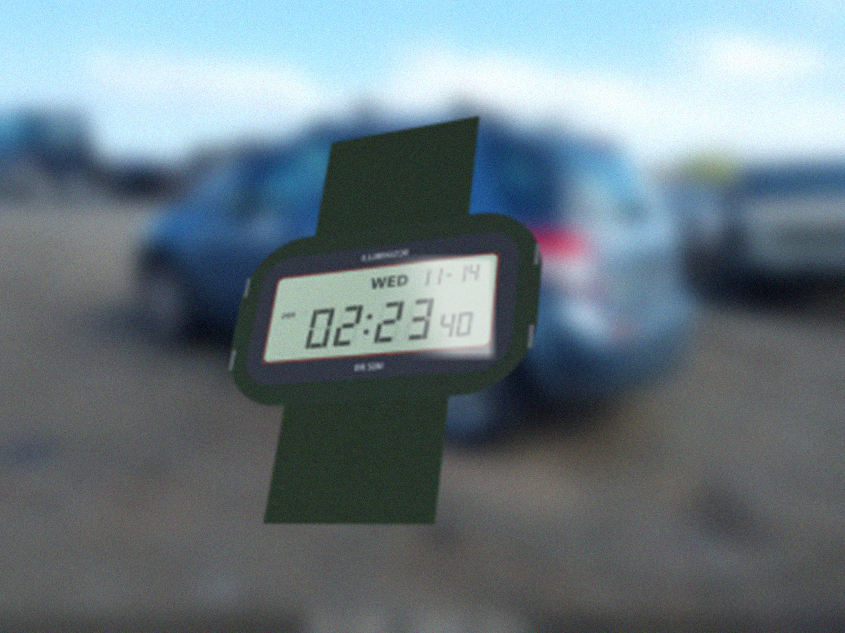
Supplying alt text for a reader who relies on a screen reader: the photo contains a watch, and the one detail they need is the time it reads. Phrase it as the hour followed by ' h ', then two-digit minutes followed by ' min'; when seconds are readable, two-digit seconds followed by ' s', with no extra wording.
2 h 23 min 40 s
